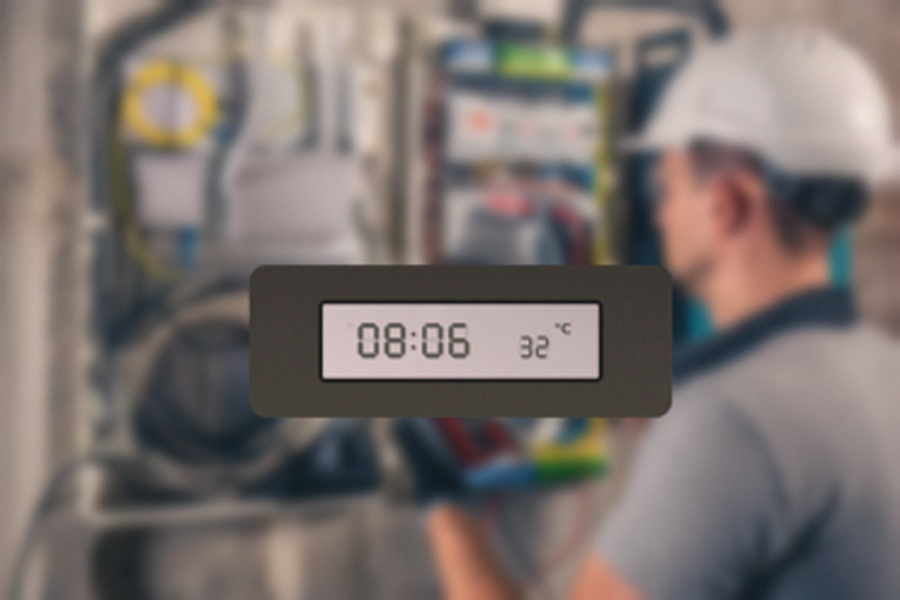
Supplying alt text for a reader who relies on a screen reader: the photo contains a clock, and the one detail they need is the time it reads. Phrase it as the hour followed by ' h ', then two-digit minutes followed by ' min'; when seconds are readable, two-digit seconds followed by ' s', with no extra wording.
8 h 06 min
